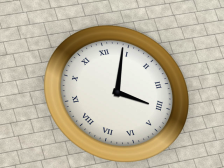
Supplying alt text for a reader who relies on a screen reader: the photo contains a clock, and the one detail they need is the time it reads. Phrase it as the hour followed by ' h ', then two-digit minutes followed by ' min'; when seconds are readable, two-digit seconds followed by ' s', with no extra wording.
4 h 04 min
